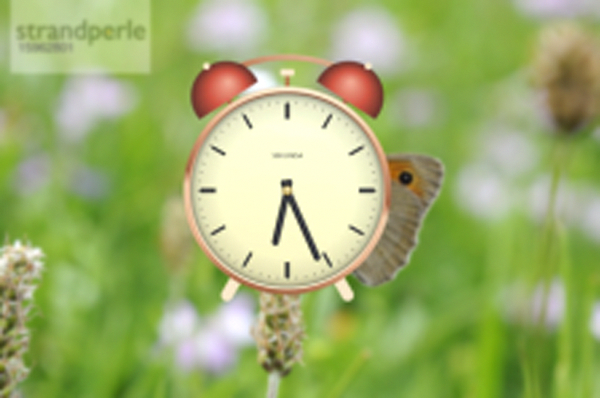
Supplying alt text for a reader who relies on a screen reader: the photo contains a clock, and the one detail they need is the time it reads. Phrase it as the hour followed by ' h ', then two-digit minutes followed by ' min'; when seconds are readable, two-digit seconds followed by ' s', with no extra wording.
6 h 26 min
